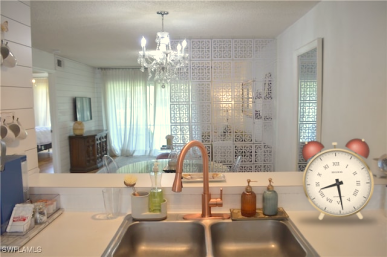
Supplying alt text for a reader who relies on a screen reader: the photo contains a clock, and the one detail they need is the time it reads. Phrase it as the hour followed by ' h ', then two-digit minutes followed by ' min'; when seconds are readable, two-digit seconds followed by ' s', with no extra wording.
8 h 29 min
